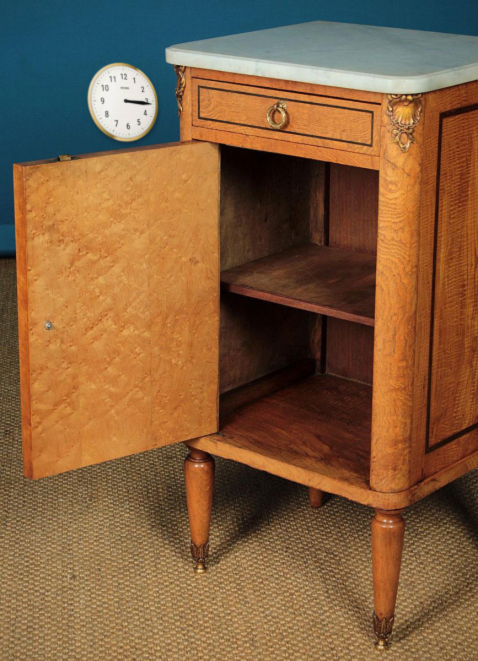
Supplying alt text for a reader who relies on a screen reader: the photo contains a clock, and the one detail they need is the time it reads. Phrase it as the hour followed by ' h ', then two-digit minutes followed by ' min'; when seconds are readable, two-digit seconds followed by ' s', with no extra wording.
3 h 16 min
